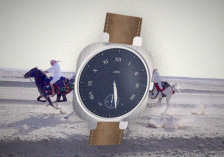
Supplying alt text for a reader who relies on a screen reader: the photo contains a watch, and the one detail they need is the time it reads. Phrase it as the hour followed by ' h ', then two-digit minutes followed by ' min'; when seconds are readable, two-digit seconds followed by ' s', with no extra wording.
5 h 28 min
